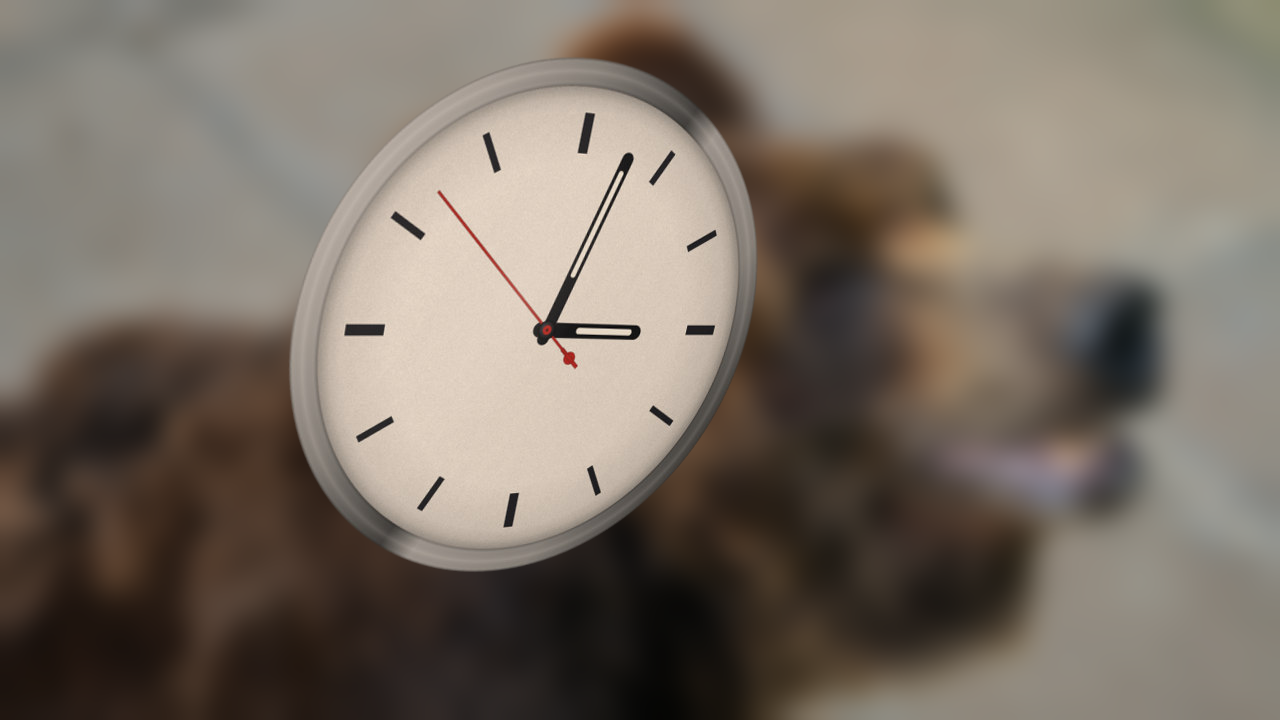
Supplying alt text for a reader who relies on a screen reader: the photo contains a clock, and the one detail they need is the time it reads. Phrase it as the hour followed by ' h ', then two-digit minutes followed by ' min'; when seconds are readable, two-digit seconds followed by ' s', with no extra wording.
3 h 02 min 52 s
